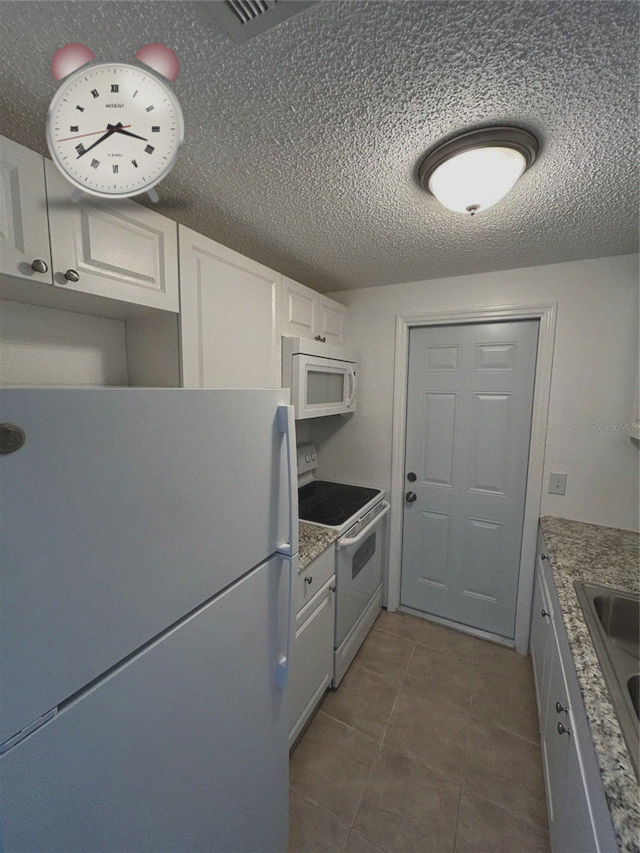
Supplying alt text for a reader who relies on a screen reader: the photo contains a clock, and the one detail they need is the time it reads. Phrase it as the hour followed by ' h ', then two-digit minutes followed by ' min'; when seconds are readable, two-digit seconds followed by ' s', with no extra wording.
3 h 38 min 43 s
